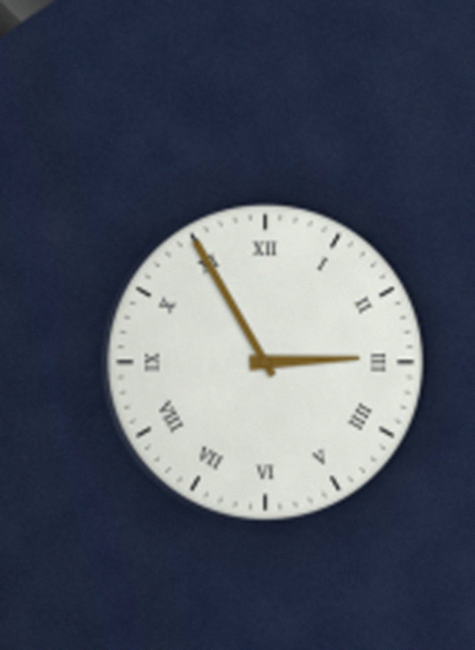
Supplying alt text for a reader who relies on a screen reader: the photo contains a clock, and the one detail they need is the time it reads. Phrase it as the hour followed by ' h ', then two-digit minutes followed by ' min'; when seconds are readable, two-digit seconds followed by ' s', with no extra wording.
2 h 55 min
